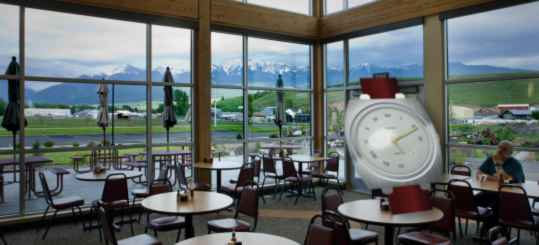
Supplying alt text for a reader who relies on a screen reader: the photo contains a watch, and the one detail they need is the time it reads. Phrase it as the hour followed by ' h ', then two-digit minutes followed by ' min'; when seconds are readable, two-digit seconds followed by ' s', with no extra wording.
5 h 11 min
